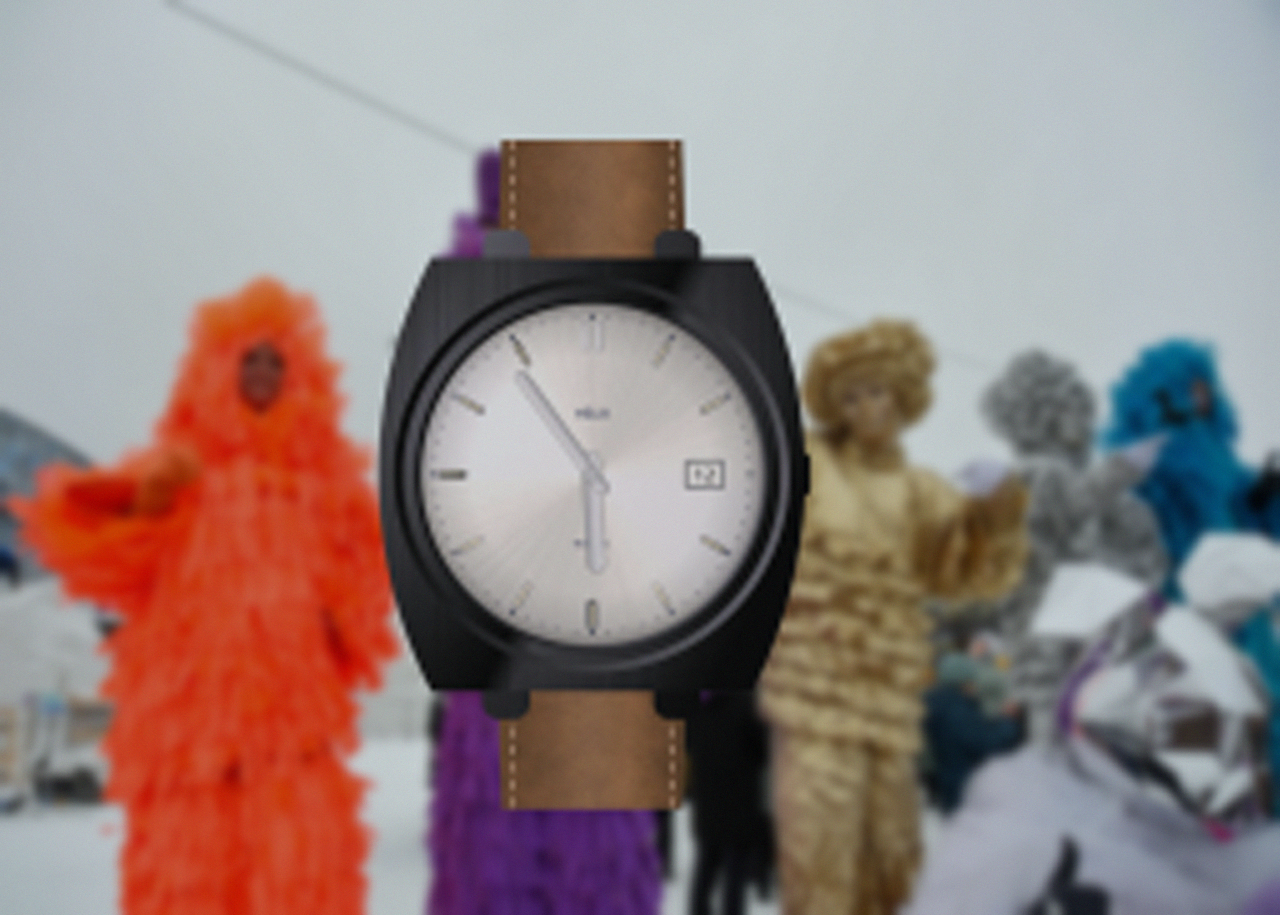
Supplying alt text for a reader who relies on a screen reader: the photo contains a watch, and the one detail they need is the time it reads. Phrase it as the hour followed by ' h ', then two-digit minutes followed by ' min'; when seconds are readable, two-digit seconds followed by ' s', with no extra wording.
5 h 54 min
